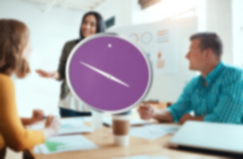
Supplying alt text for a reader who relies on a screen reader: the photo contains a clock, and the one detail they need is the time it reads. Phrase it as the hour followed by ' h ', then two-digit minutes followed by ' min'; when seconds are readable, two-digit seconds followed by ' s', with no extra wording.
3 h 49 min
